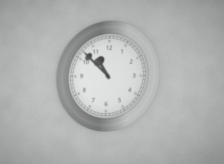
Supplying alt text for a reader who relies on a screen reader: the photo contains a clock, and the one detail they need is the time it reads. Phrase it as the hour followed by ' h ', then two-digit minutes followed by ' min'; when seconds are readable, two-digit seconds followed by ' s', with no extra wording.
10 h 52 min
